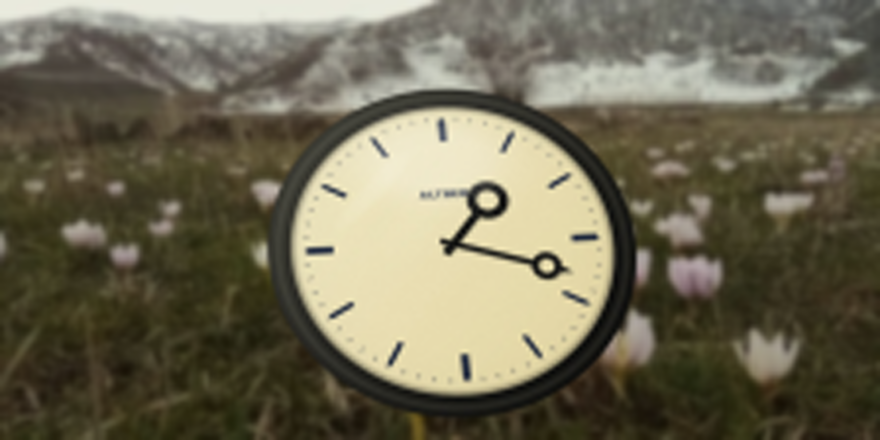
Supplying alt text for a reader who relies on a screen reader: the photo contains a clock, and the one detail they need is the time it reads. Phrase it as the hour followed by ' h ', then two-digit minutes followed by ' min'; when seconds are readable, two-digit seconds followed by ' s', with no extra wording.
1 h 18 min
